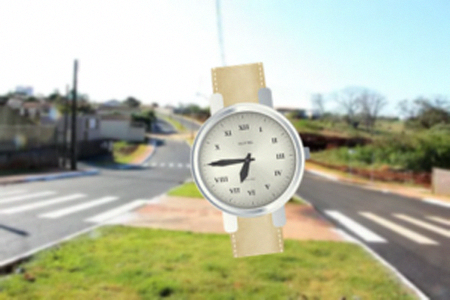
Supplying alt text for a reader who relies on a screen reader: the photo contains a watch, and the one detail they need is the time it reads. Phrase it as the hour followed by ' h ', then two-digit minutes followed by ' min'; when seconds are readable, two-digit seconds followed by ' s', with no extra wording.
6 h 45 min
